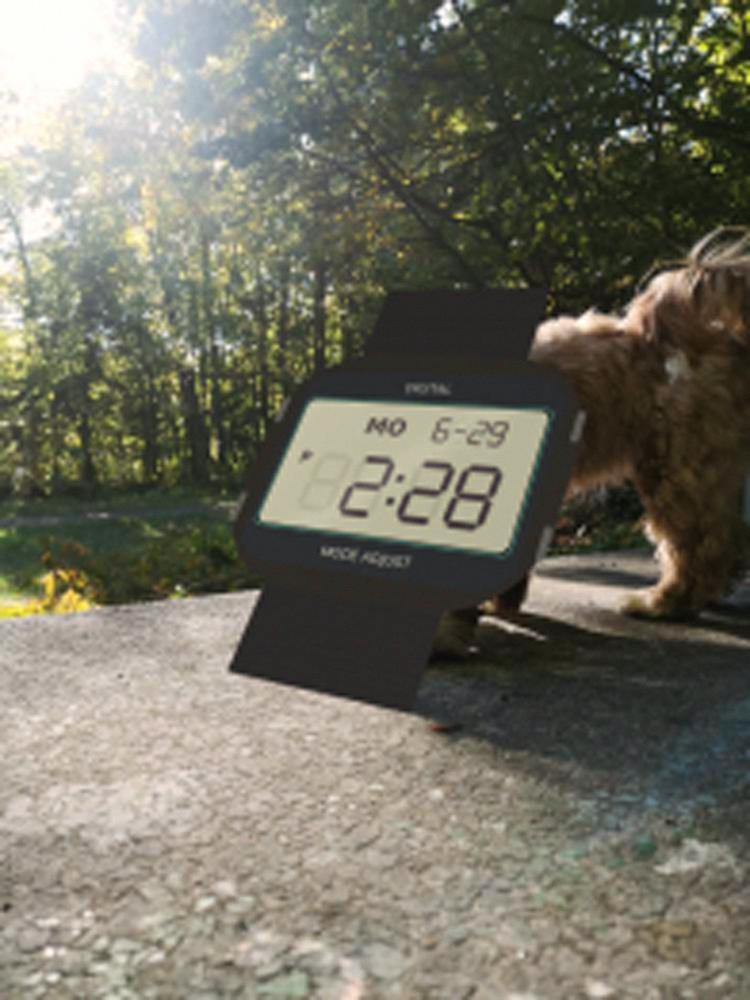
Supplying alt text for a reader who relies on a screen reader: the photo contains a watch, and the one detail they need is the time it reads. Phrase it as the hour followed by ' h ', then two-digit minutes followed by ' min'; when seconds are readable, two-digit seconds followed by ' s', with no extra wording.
2 h 28 min
